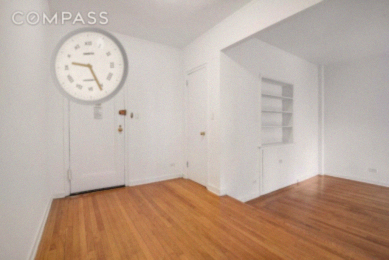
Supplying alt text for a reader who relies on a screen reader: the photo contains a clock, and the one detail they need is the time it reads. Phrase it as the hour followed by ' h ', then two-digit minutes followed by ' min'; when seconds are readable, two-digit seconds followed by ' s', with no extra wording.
9 h 26 min
